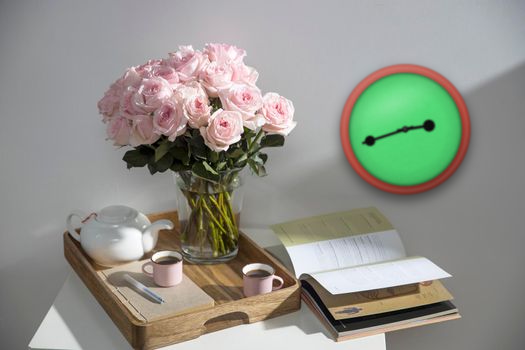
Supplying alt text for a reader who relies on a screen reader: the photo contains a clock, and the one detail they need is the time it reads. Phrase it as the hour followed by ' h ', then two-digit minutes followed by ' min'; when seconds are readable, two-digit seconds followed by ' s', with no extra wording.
2 h 42 min
